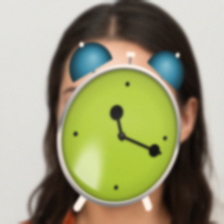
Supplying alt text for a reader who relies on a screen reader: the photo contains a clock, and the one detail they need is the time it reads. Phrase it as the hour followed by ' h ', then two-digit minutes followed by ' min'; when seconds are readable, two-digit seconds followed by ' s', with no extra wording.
11 h 18 min
